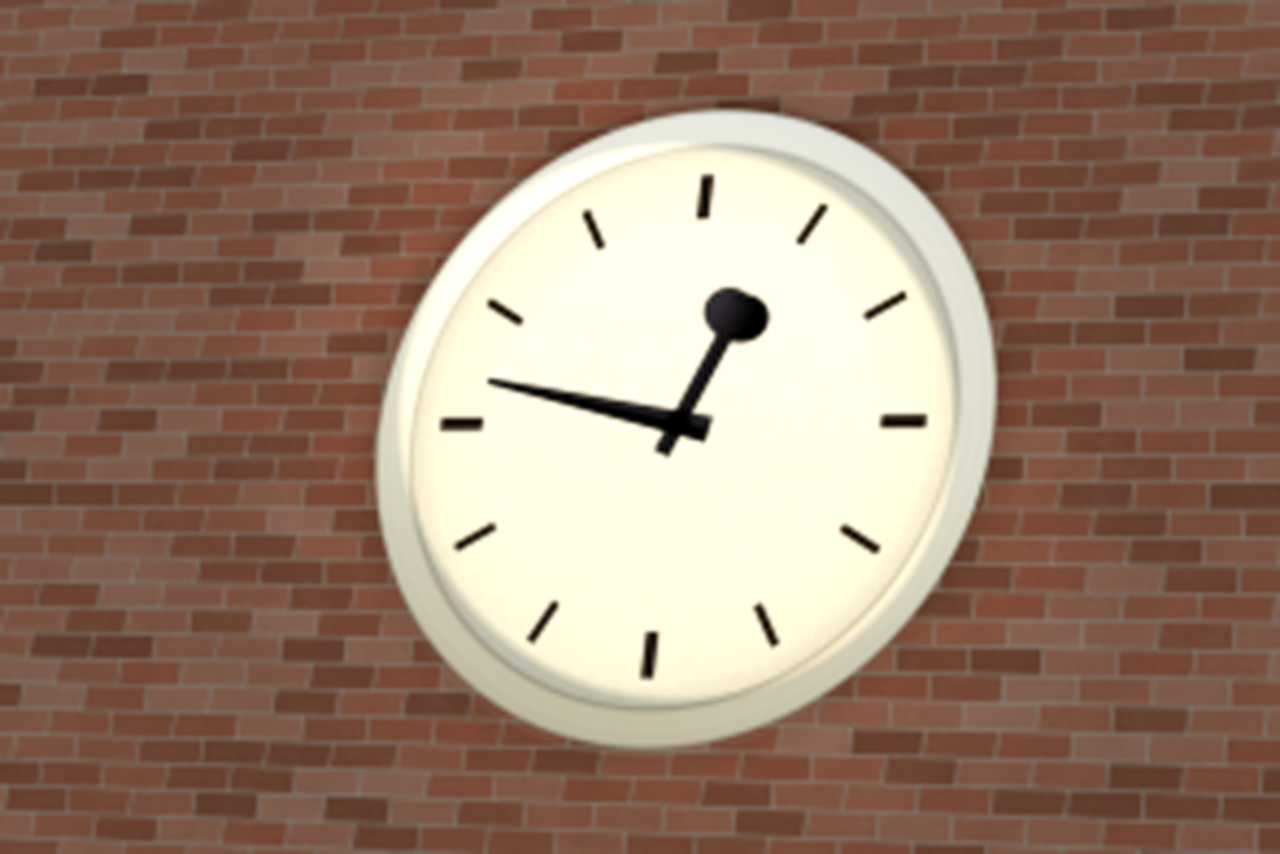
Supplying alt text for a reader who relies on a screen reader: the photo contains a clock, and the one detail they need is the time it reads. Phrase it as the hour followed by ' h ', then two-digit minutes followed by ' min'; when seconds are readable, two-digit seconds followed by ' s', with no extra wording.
12 h 47 min
